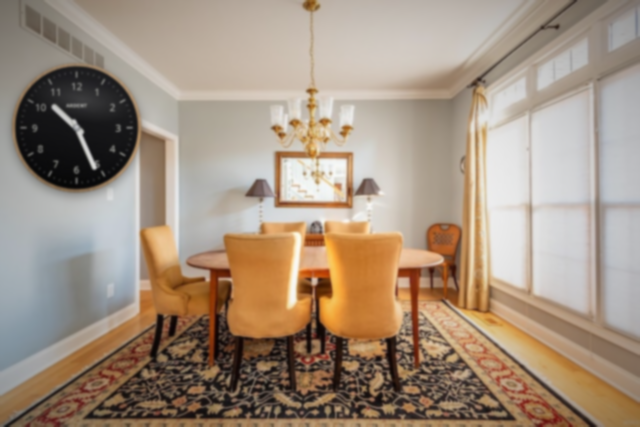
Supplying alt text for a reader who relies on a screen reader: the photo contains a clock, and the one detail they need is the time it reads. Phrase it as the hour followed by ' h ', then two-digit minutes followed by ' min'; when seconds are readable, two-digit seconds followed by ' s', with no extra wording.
10 h 26 min
